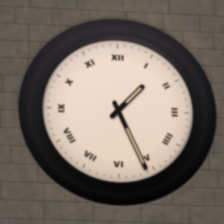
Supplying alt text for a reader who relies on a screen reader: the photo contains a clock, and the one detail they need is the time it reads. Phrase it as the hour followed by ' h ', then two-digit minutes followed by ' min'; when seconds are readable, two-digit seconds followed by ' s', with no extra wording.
1 h 26 min
